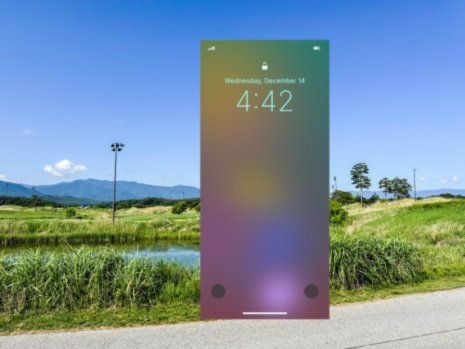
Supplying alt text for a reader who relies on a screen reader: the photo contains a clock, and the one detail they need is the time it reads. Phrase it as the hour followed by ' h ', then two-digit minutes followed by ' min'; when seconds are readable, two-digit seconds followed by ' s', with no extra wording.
4 h 42 min
